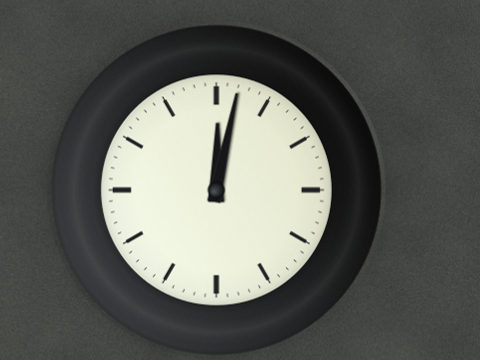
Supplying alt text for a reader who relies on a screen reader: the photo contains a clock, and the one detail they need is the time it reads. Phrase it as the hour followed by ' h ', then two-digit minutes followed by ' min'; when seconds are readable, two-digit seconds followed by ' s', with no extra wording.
12 h 02 min
